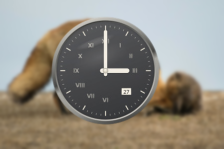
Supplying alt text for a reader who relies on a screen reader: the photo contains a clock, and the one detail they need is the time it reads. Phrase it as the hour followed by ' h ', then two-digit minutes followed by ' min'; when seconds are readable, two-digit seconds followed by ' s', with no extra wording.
3 h 00 min
